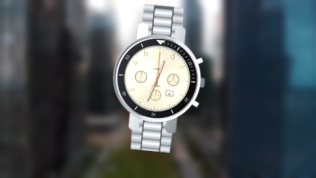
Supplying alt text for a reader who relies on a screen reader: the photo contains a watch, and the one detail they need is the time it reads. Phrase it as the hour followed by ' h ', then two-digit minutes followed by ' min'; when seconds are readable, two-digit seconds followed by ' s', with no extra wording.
12 h 33 min
